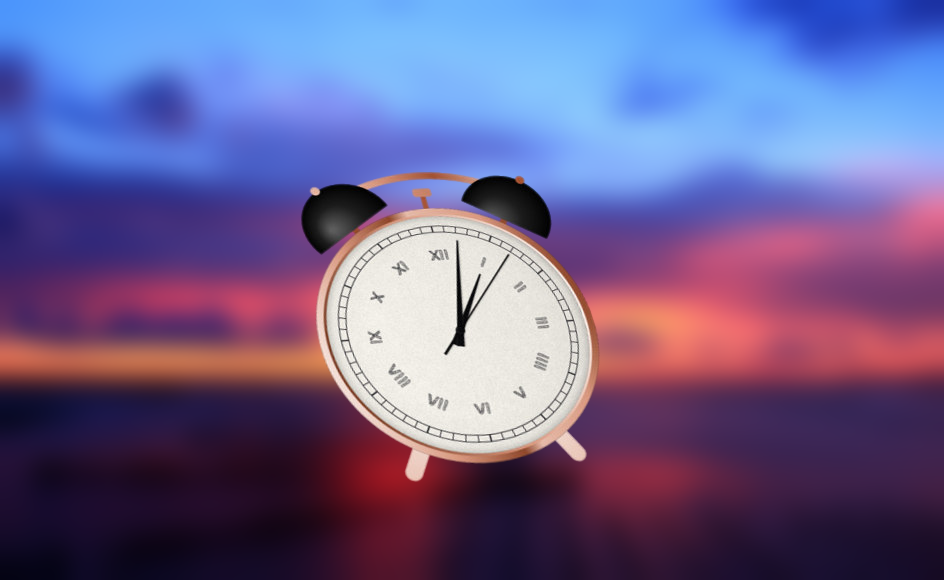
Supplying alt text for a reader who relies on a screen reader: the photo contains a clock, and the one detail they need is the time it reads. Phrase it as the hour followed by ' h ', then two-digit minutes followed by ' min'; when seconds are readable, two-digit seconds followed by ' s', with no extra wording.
1 h 02 min 07 s
